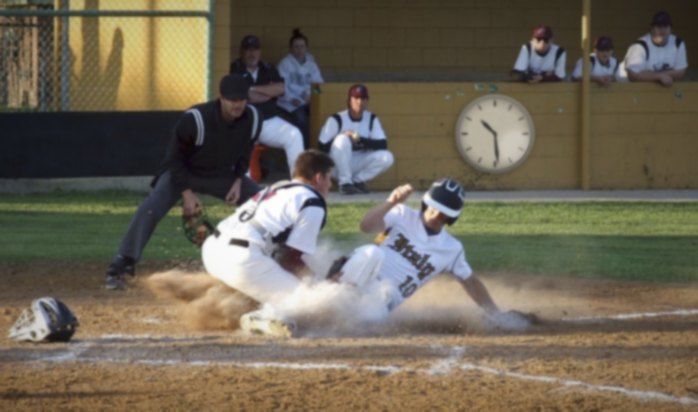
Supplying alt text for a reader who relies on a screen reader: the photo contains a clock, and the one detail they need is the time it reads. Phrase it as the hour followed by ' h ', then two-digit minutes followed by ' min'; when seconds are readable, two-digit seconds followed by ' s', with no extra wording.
10 h 29 min
